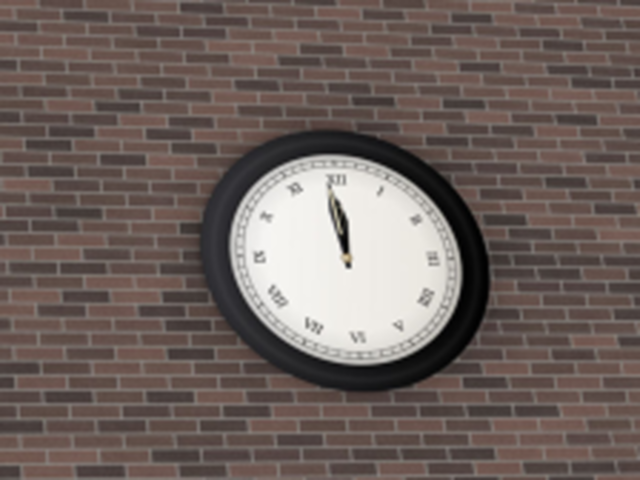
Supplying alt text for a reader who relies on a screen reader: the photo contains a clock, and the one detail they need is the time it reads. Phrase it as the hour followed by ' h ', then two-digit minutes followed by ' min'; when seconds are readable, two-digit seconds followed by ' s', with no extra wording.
11 h 59 min
